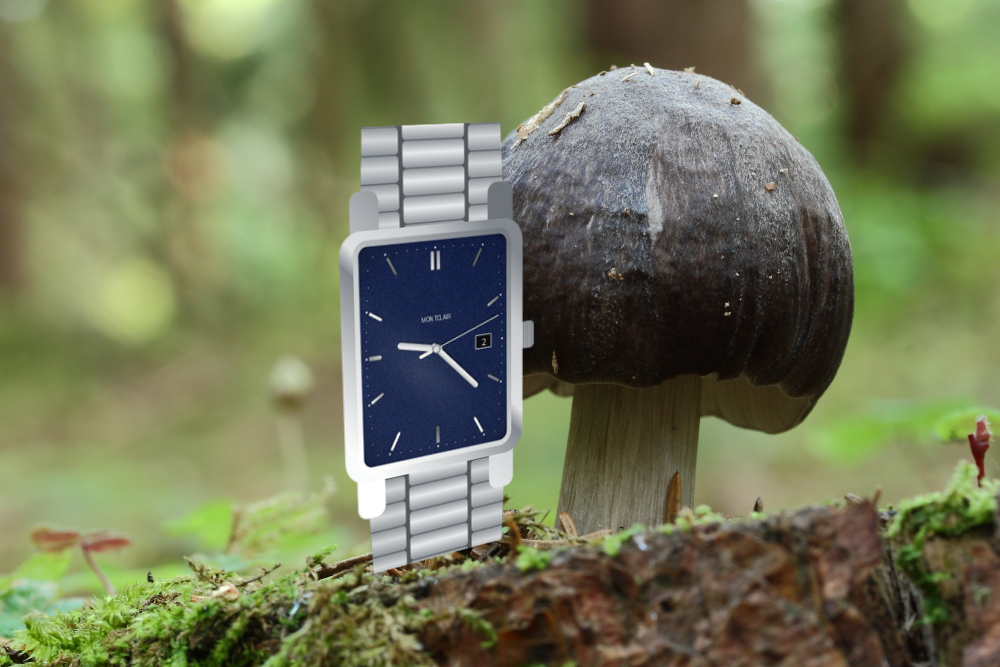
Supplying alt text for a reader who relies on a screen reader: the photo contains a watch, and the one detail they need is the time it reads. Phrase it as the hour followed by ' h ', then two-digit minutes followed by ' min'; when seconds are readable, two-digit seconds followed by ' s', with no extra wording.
9 h 22 min 12 s
